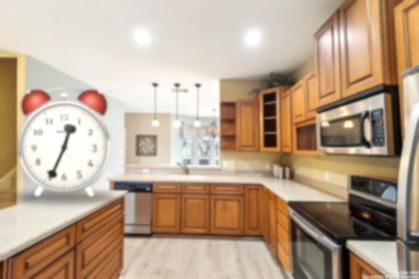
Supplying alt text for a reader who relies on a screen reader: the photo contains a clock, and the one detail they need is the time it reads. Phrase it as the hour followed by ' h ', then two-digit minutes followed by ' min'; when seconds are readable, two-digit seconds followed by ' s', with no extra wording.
12 h 34 min
